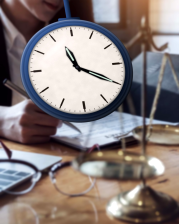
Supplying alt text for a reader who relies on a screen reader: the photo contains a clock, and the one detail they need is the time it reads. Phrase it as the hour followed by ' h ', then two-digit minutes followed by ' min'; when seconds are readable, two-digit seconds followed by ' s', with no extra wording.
11 h 20 min
